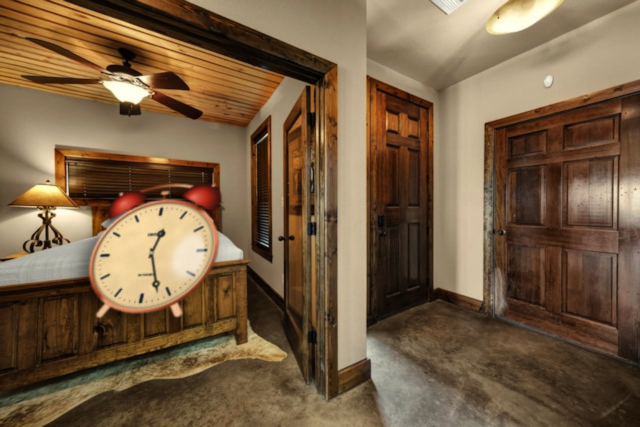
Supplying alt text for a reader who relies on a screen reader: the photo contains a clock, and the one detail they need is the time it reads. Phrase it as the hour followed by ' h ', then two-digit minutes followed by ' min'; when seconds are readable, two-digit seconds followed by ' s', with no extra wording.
12 h 27 min
